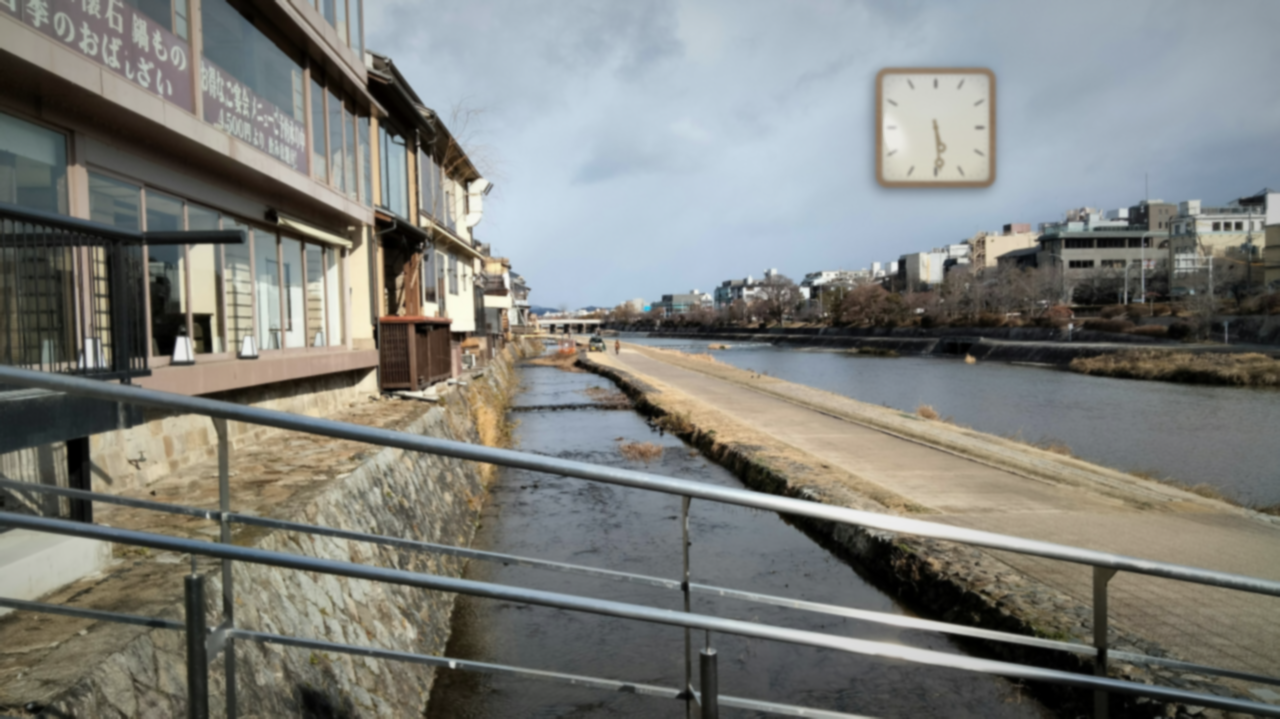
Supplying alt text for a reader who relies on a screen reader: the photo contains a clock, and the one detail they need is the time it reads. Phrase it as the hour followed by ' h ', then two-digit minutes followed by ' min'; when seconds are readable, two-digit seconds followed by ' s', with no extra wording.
5 h 29 min
